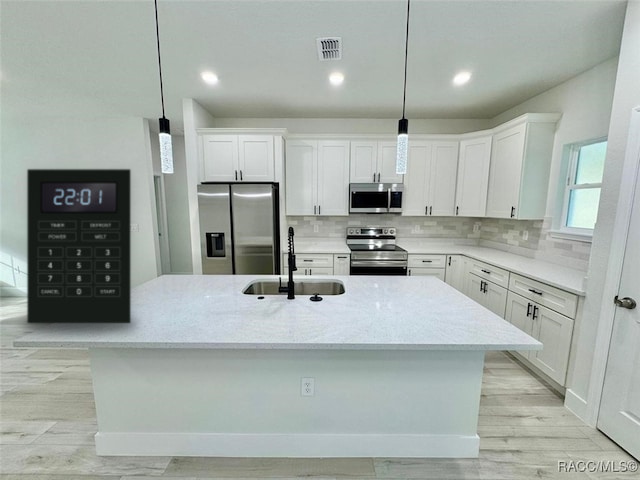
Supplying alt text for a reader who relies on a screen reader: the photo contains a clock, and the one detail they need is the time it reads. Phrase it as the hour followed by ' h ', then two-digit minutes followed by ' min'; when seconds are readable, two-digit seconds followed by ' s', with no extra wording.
22 h 01 min
